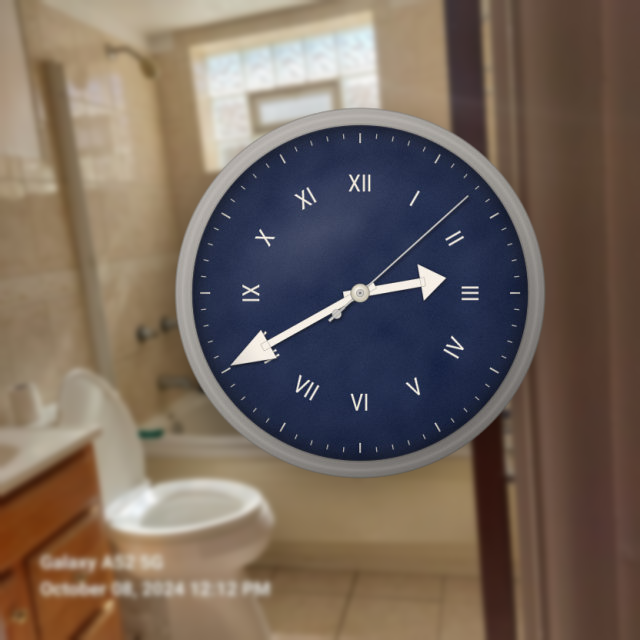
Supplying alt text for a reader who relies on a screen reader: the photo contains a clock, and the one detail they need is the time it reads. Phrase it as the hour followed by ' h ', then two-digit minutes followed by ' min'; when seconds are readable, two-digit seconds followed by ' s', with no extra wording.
2 h 40 min 08 s
